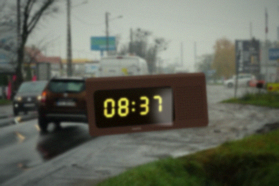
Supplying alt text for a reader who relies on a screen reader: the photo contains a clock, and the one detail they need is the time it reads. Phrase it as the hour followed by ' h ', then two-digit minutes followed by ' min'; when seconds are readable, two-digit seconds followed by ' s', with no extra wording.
8 h 37 min
